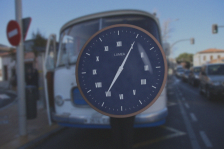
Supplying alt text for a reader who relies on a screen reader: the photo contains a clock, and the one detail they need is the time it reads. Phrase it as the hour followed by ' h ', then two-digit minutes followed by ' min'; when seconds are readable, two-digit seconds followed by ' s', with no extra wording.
7 h 05 min
